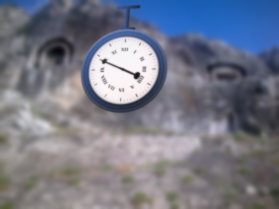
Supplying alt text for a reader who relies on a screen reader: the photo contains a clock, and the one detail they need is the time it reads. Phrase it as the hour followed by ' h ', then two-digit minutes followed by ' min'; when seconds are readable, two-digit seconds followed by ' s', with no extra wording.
3 h 49 min
